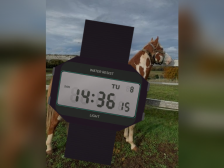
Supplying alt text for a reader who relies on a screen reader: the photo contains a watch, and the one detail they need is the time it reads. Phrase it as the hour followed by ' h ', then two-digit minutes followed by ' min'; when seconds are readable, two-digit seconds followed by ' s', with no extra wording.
14 h 36 min 15 s
